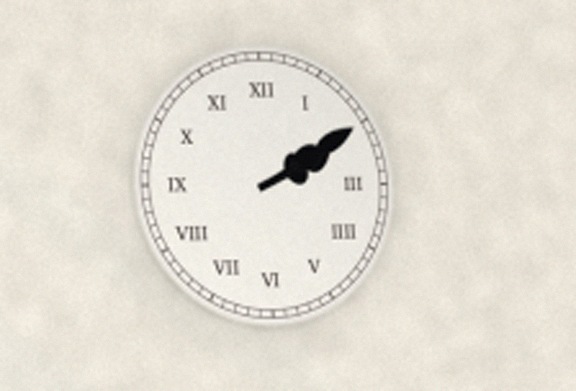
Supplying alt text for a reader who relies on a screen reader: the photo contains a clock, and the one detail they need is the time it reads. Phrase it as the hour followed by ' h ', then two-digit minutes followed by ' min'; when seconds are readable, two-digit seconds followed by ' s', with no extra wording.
2 h 10 min
